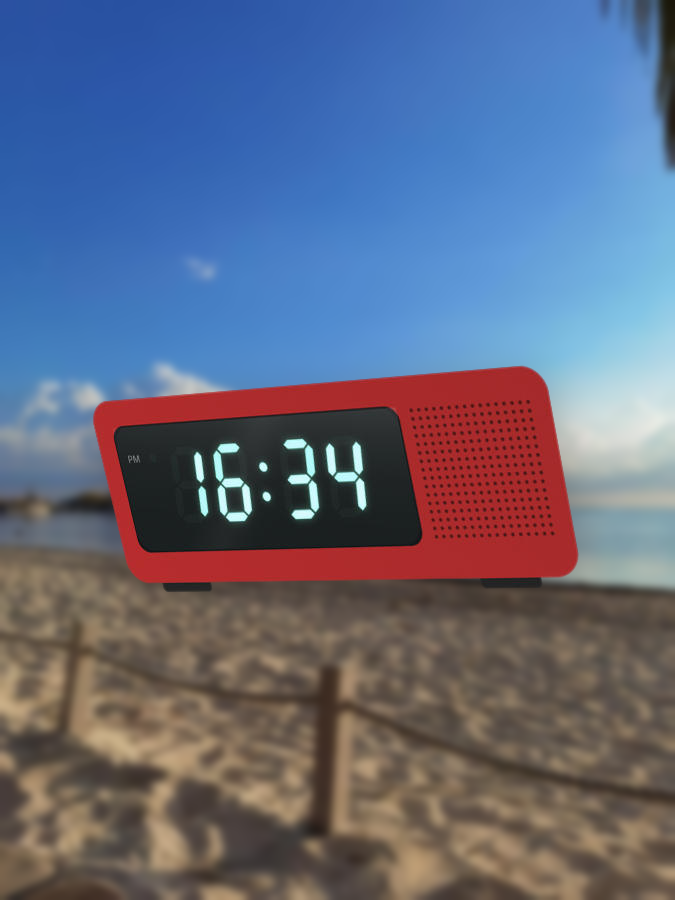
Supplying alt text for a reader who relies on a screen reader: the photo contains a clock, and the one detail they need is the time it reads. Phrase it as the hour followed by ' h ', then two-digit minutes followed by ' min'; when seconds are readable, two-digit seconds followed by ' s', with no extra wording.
16 h 34 min
